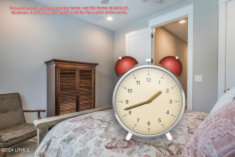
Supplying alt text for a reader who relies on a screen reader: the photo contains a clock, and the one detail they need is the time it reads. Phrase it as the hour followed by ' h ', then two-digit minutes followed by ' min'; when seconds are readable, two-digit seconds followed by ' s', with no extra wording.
1 h 42 min
